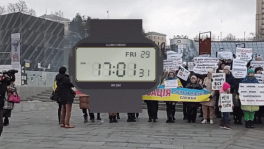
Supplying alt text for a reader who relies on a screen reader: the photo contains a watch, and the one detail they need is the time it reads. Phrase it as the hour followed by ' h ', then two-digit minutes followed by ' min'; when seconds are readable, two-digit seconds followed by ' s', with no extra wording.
17 h 01 min 31 s
